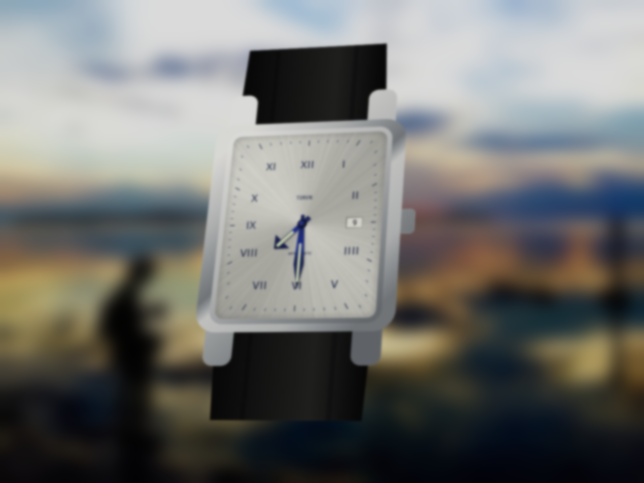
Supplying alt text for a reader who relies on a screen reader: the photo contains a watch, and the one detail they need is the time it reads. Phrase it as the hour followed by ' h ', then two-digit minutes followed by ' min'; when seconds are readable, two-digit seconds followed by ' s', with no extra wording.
7 h 30 min
